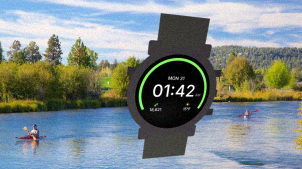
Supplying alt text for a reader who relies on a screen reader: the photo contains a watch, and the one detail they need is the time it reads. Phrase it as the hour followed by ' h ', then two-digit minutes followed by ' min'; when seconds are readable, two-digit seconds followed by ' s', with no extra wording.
1 h 42 min
